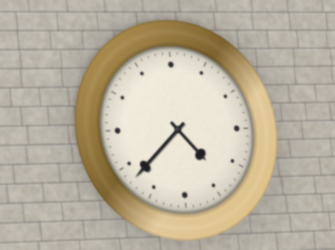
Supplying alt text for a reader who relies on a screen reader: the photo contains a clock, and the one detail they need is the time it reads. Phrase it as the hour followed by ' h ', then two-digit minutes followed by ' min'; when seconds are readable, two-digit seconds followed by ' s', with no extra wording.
4 h 38 min
